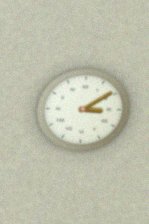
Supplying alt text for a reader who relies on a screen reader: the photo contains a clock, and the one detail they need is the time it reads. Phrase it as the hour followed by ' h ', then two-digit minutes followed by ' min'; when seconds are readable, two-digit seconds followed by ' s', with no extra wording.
3 h 09 min
